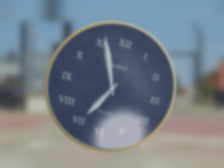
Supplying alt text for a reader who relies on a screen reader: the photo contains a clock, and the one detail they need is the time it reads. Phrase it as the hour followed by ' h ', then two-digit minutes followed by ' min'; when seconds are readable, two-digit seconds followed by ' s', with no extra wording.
6 h 56 min
